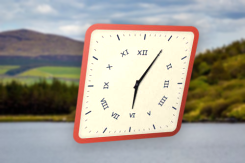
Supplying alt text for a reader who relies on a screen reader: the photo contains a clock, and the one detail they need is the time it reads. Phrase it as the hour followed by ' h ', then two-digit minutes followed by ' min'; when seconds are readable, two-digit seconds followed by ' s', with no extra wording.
6 h 05 min
